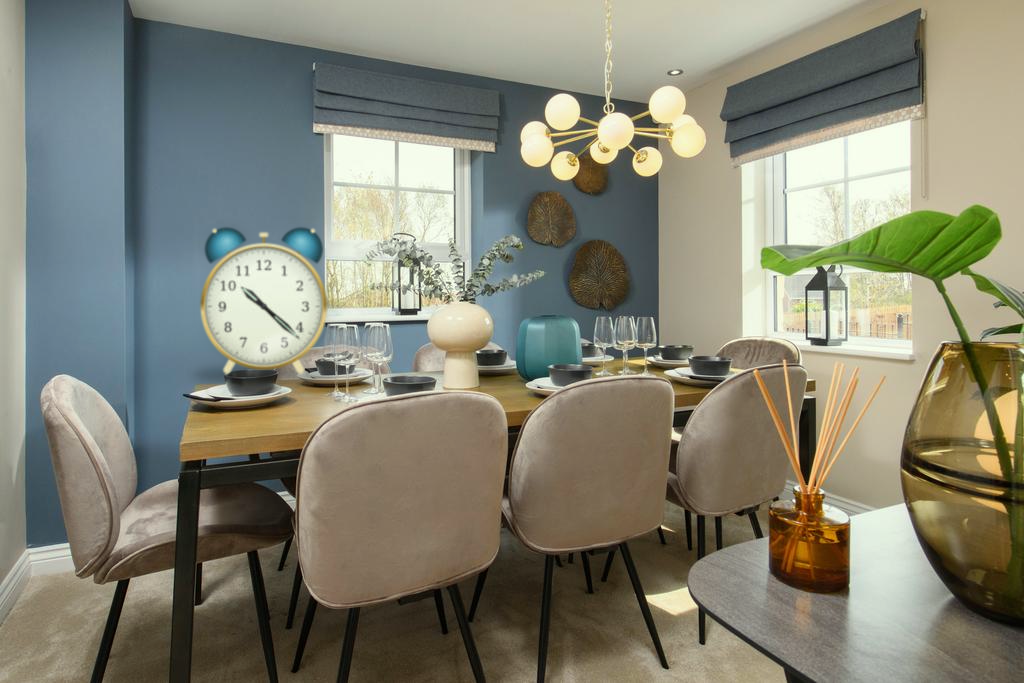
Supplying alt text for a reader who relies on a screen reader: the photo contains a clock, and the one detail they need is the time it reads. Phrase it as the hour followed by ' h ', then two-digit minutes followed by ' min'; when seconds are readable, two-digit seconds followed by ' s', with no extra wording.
10 h 22 min
